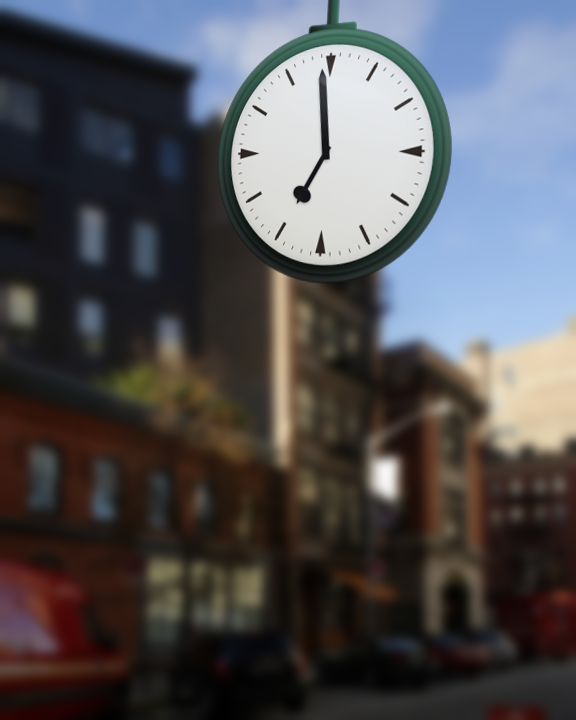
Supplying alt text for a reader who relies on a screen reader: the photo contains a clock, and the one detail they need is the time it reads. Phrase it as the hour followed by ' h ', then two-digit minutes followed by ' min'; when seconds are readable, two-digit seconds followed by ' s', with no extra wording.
6 h 59 min
